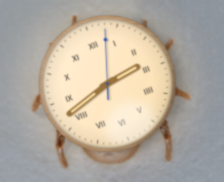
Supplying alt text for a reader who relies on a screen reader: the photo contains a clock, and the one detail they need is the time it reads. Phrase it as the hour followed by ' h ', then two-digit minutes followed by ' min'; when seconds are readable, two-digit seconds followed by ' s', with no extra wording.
2 h 42 min 03 s
